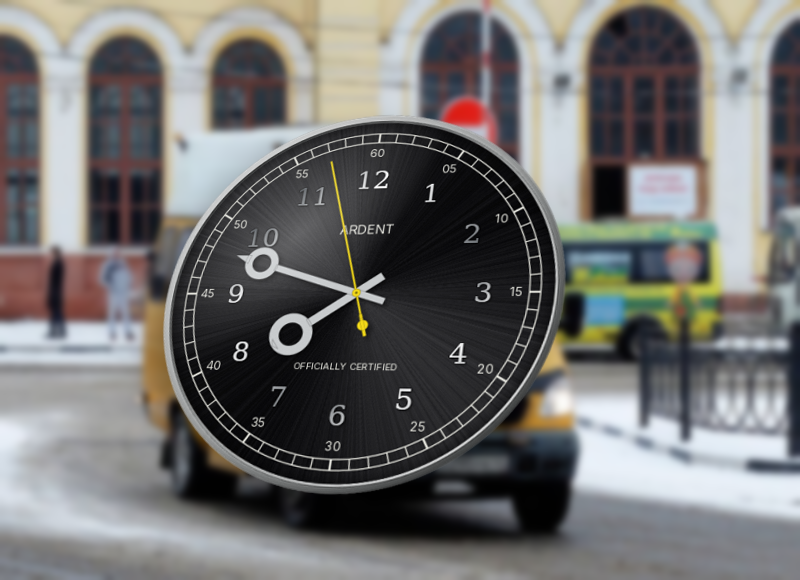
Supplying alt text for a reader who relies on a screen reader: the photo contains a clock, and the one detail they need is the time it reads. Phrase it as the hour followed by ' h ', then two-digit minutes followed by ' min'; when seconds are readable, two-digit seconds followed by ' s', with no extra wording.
7 h 47 min 57 s
